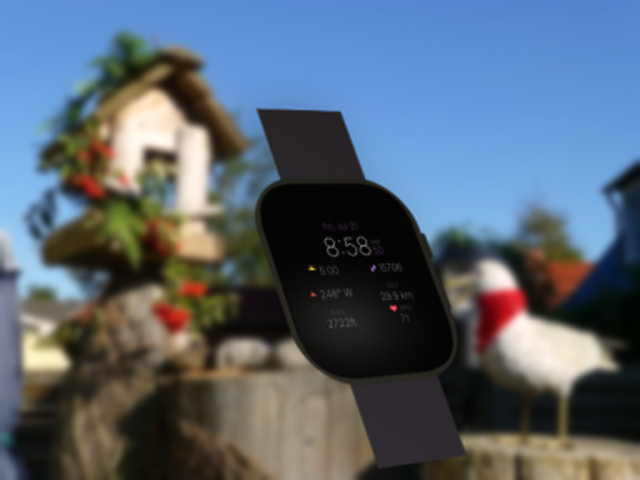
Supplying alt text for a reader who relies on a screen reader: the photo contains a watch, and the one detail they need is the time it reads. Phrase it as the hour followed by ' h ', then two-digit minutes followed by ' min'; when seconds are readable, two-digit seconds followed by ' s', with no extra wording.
8 h 58 min
